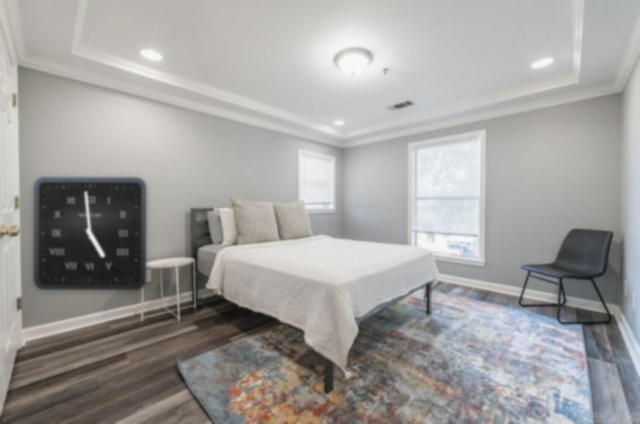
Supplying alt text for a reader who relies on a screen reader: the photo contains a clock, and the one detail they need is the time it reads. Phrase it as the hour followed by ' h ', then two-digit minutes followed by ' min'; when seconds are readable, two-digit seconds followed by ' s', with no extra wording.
4 h 59 min
